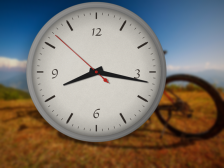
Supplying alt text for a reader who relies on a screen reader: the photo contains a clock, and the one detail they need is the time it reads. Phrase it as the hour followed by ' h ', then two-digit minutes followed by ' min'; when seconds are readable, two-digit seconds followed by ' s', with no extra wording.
8 h 16 min 52 s
